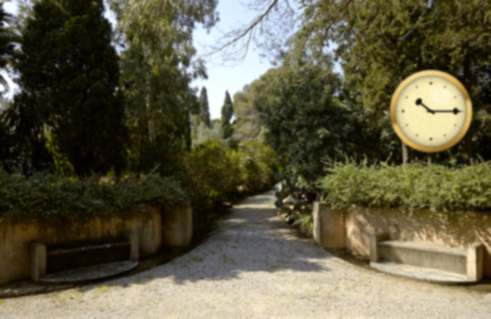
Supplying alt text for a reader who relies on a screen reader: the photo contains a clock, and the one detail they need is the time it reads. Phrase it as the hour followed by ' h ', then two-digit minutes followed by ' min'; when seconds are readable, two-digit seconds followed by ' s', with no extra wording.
10 h 15 min
